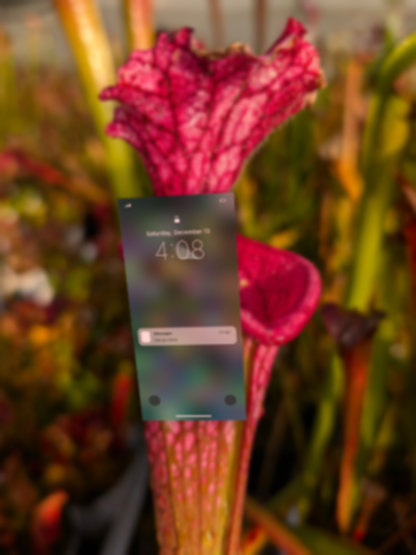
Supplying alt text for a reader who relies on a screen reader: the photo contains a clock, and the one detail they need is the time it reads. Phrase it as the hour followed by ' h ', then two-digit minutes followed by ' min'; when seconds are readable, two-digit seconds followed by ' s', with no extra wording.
4 h 08 min
